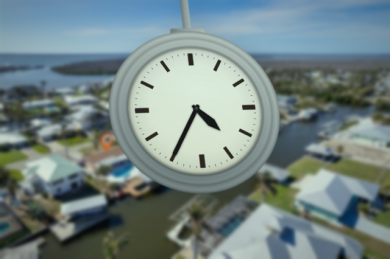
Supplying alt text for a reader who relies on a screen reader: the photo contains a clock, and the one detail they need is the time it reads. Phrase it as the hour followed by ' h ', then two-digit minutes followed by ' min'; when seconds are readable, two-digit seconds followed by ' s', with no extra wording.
4 h 35 min
